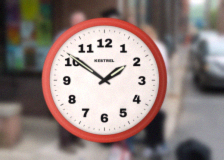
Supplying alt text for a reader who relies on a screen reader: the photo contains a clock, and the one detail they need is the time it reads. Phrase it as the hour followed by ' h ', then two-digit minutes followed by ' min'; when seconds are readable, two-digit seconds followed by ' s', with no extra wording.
1 h 51 min
